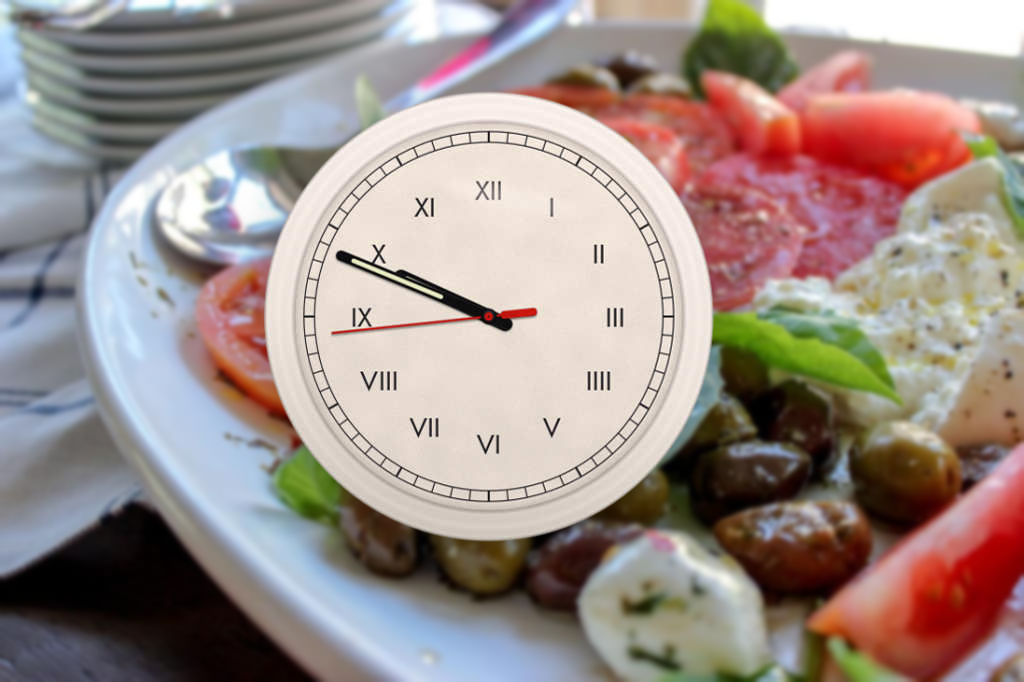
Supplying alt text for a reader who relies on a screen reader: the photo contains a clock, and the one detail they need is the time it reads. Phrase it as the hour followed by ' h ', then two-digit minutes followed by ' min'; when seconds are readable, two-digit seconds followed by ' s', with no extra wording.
9 h 48 min 44 s
